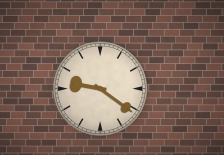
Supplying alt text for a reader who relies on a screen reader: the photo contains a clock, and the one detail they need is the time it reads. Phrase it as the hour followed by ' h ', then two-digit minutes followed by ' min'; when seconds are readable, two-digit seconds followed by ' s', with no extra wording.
9 h 21 min
